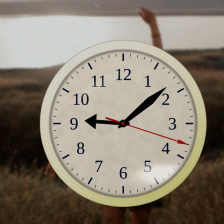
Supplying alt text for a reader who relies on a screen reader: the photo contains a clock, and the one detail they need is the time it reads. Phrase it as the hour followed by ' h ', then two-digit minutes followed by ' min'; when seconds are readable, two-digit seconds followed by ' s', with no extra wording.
9 h 08 min 18 s
